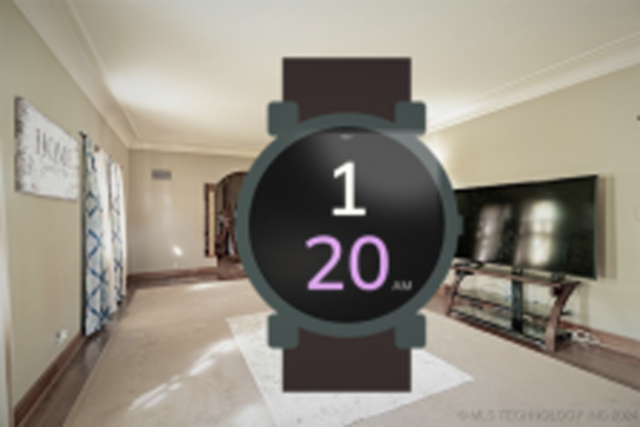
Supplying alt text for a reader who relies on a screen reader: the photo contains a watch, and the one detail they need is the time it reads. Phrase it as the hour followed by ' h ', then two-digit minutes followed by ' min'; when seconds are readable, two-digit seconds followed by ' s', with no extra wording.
1 h 20 min
